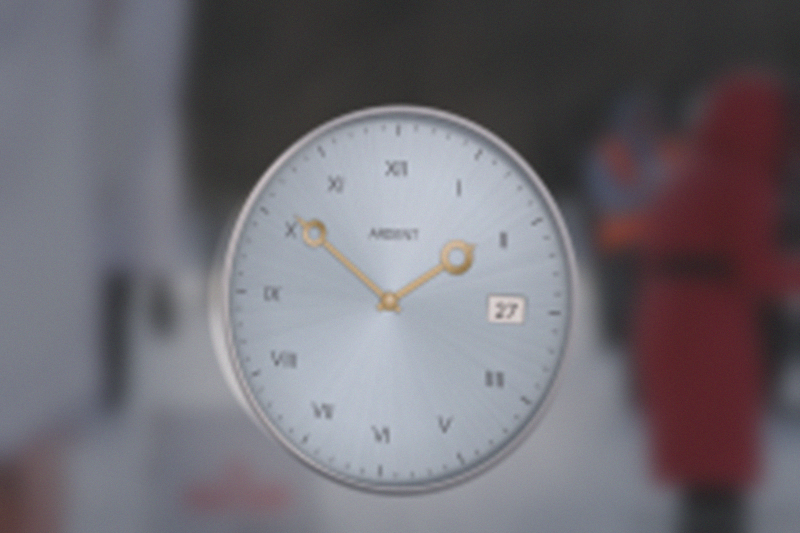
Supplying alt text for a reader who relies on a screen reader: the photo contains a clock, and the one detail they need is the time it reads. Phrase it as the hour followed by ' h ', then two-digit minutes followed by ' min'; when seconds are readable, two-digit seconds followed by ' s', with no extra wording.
1 h 51 min
